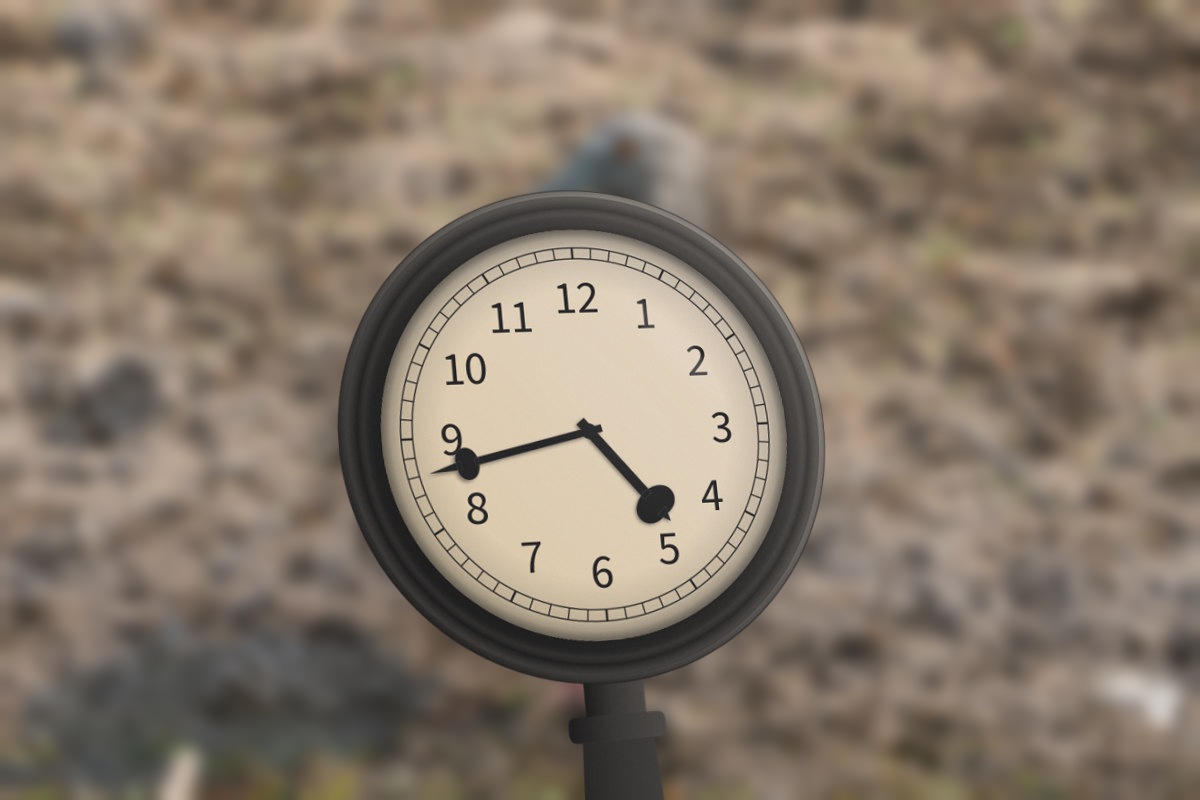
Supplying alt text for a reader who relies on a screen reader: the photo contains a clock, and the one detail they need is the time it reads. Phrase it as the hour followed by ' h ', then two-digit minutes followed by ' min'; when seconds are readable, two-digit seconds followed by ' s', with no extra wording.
4 h 43 min
